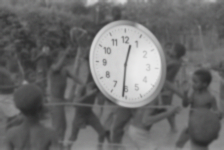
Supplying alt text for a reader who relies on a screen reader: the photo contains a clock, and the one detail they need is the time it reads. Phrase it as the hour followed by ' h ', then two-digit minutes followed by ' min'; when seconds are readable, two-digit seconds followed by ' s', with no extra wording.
12 h 31 min
